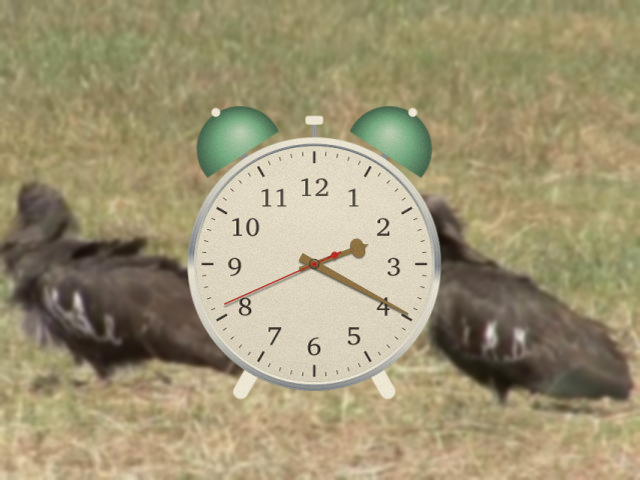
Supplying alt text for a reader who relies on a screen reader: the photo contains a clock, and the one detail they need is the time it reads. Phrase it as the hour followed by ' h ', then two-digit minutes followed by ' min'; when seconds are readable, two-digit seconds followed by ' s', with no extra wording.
2 h 19 min 41 s
